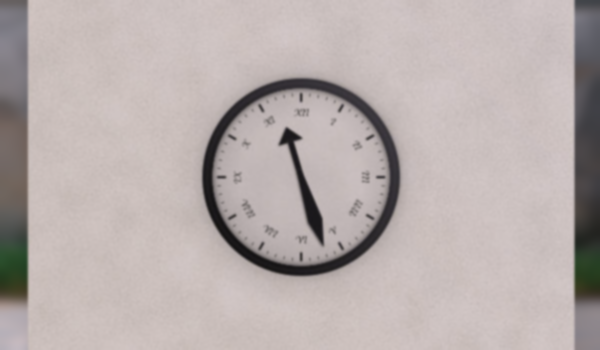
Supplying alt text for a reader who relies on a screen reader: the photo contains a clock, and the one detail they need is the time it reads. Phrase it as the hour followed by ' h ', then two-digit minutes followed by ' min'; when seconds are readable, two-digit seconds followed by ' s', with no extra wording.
11 h 27 min
